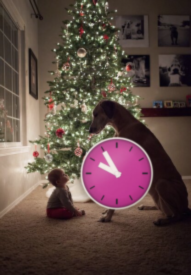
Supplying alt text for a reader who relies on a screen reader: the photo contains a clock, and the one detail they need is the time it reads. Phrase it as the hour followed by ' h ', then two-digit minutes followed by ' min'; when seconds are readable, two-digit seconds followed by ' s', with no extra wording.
9 h 55 min
